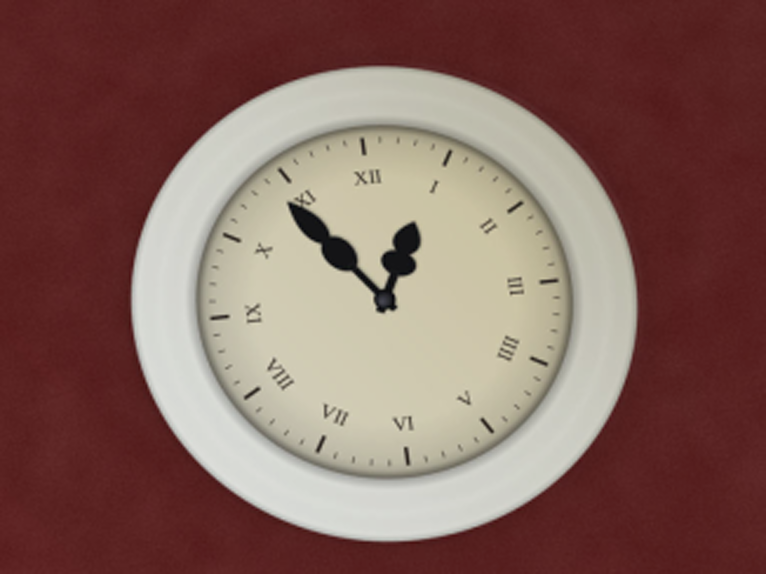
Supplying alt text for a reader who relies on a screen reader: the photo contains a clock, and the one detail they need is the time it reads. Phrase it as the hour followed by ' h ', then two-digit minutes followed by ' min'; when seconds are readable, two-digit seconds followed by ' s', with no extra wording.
12 h 54 min
